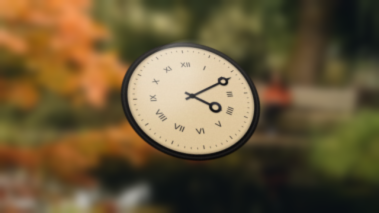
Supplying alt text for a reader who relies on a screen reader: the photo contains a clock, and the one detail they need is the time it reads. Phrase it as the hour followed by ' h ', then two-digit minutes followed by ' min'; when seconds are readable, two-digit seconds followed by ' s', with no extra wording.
4 h 11 min
